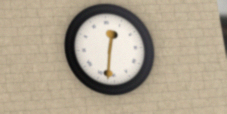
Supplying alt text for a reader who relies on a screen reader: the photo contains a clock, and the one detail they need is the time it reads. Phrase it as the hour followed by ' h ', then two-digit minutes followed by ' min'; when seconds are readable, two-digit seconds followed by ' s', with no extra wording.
12 h 32 min
